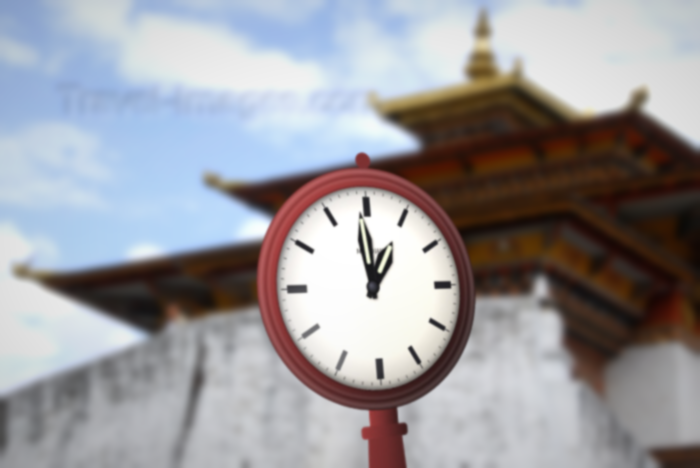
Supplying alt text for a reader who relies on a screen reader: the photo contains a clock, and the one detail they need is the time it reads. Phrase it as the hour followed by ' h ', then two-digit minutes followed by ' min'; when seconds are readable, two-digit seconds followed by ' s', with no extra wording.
12 h 59 min
